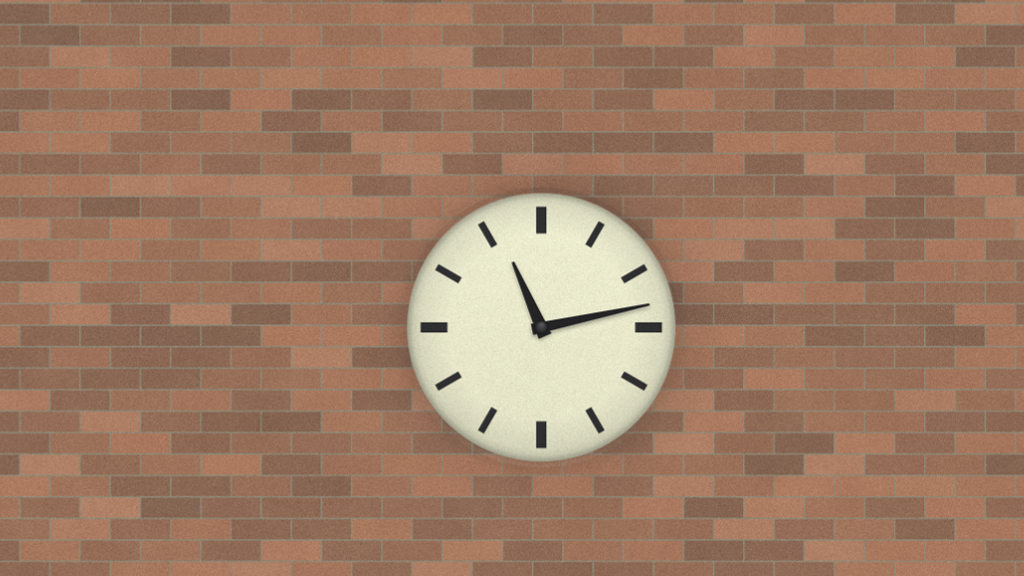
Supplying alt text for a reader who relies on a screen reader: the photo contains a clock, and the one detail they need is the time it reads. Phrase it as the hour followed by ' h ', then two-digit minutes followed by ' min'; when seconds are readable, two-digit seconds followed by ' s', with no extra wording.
11 h 13 min
